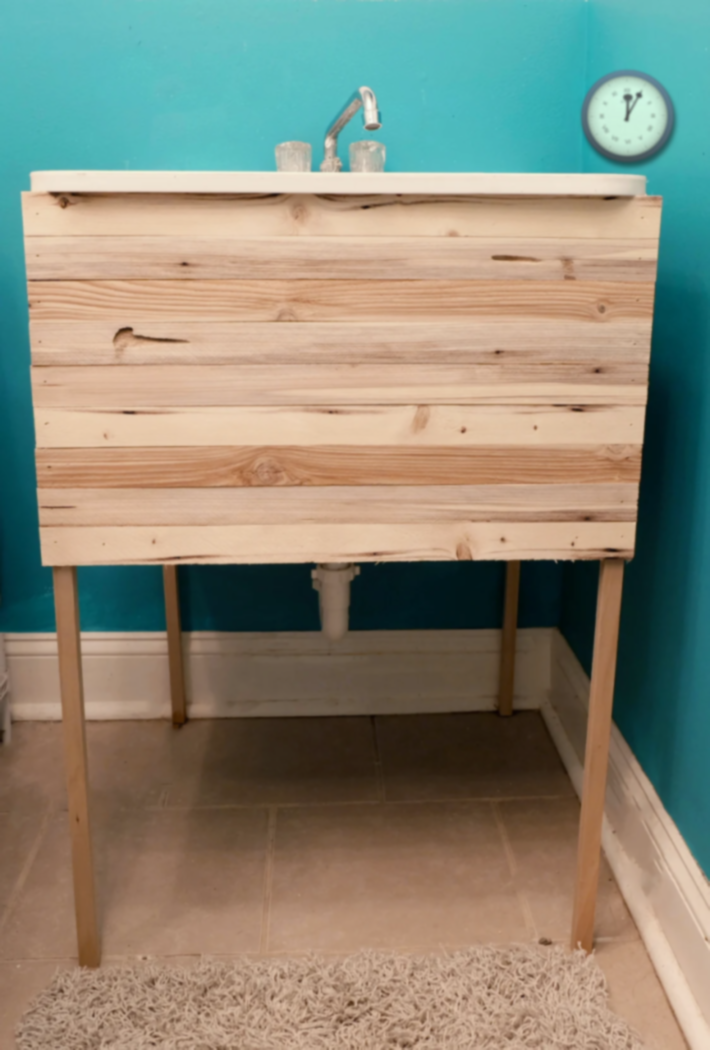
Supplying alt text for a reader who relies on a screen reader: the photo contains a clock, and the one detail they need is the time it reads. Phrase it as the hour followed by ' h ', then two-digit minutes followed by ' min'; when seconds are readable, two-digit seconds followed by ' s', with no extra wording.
12 h 05 min
